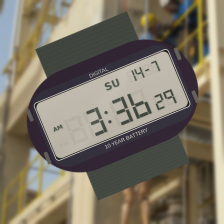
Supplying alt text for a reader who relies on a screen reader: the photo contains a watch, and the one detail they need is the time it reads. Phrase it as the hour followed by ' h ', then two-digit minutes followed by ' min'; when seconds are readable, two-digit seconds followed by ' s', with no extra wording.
3 h 36 min 29 s
